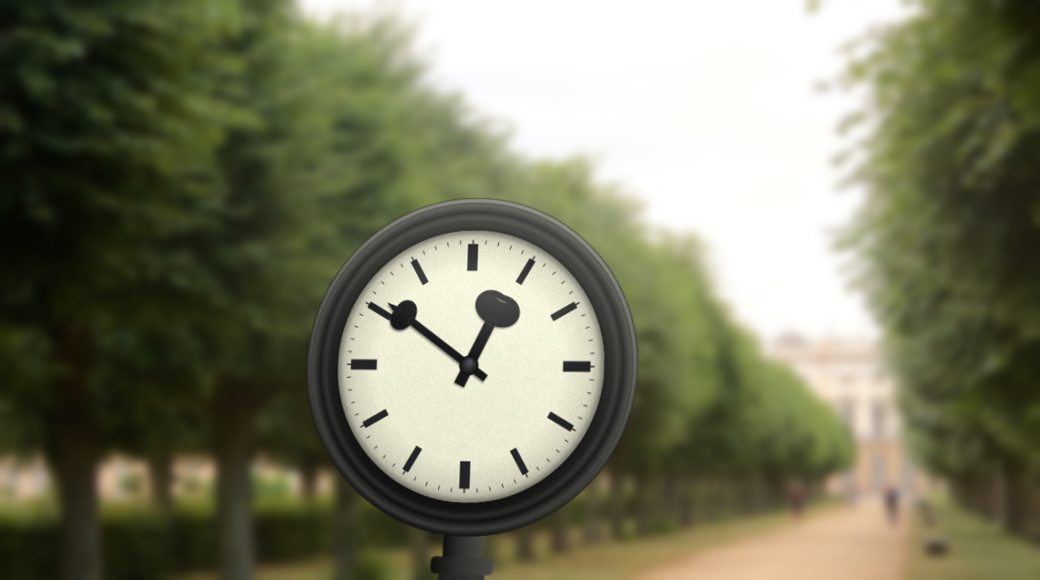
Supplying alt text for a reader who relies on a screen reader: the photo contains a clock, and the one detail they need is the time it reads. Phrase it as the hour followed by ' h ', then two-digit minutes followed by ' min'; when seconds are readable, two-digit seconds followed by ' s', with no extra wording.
12 h 51 min
